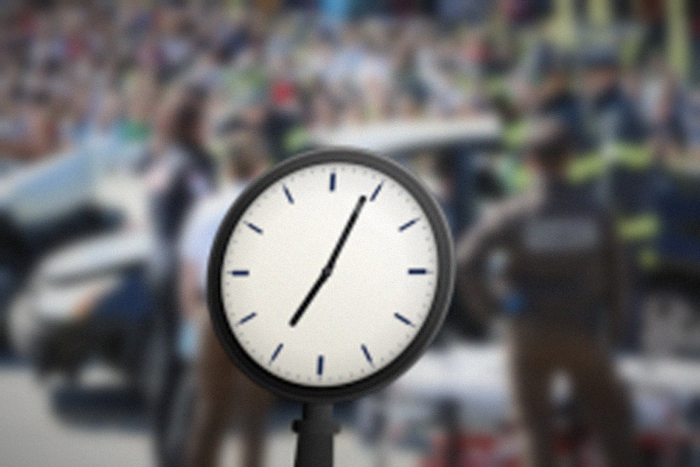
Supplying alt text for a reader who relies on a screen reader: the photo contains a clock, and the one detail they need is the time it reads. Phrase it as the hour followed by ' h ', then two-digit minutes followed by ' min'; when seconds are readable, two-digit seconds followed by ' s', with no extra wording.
7 h 04 min
